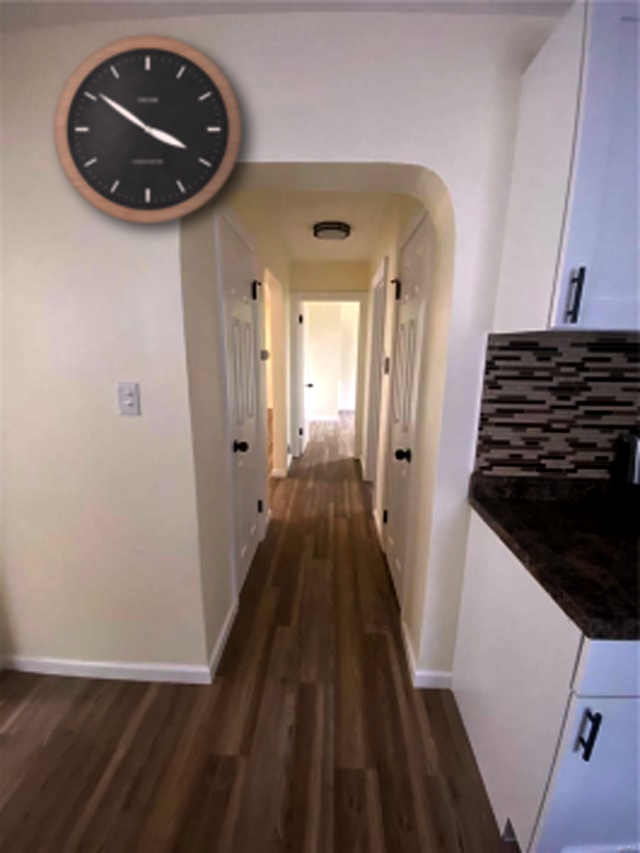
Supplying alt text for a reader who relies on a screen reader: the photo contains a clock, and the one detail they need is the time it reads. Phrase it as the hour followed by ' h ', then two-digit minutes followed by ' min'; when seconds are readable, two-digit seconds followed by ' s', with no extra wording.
3 h 51 min
